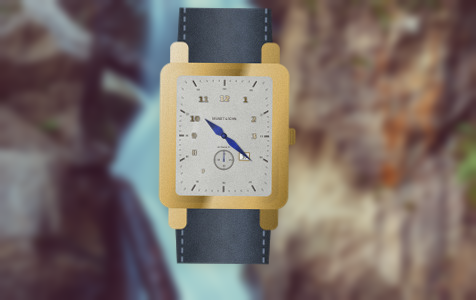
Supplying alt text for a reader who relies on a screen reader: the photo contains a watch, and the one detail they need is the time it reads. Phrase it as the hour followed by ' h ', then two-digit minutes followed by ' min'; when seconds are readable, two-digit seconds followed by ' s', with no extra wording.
10 h 22 min
